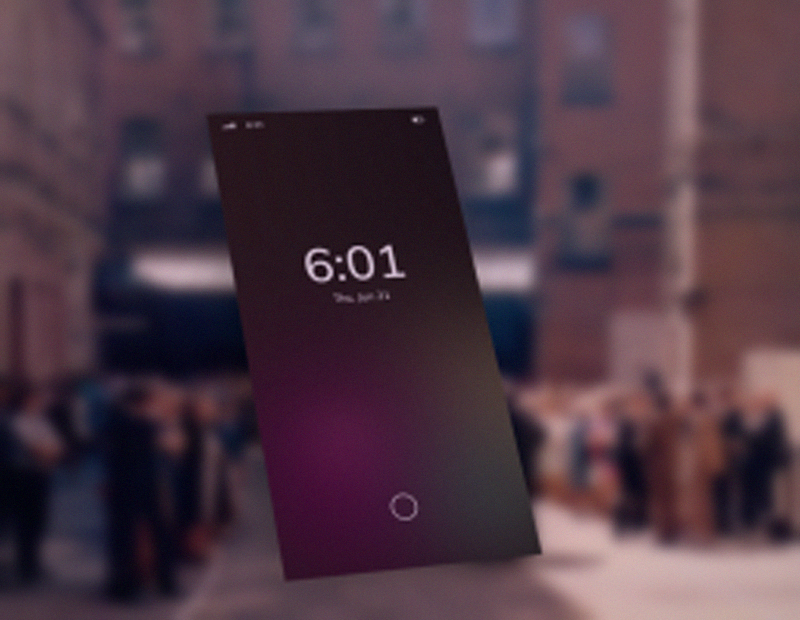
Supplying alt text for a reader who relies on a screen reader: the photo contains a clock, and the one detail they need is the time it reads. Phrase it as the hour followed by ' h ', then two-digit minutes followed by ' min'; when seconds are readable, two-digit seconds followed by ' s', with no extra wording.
6 h 01 min
